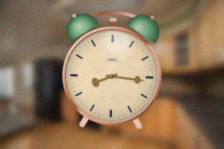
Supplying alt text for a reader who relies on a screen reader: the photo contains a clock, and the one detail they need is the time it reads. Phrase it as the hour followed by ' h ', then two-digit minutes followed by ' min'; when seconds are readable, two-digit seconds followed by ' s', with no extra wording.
8 h 16 min
